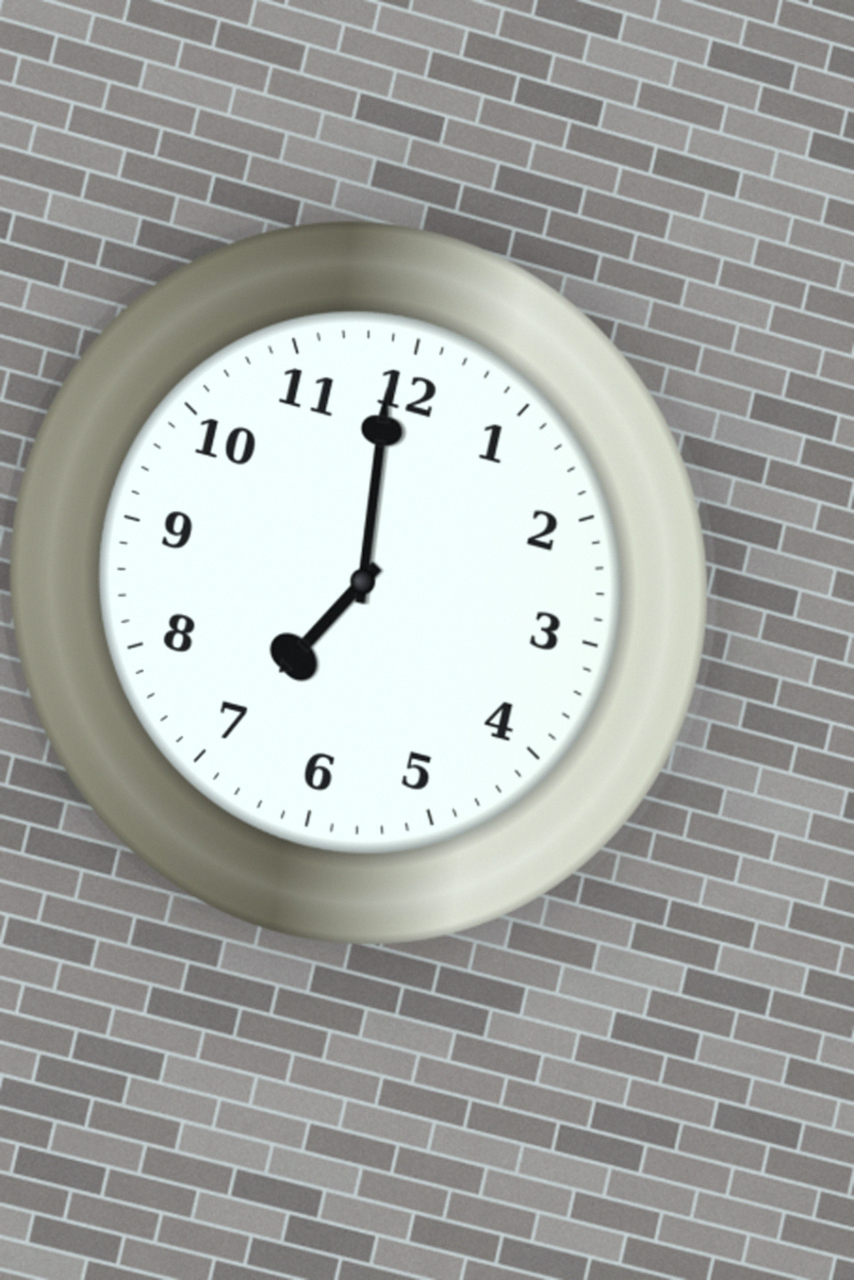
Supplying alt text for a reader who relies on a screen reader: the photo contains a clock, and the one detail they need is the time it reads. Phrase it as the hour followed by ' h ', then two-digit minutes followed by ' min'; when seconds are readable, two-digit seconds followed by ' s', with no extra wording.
6 h 59 min
